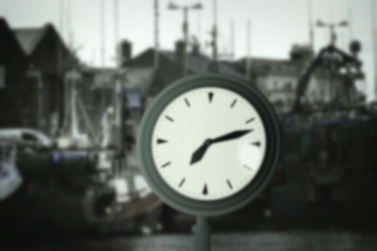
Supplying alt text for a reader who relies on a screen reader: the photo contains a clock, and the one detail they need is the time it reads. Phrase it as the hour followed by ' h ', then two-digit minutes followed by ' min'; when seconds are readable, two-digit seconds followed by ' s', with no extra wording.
7 h 12 min
